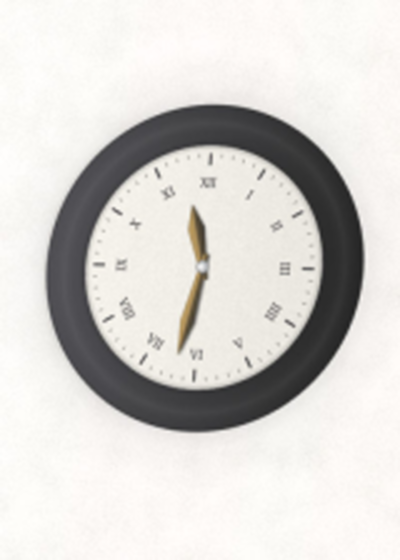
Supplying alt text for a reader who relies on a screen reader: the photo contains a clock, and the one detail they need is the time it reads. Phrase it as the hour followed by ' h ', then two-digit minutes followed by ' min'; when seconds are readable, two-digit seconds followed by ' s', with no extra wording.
11 h 32 min
